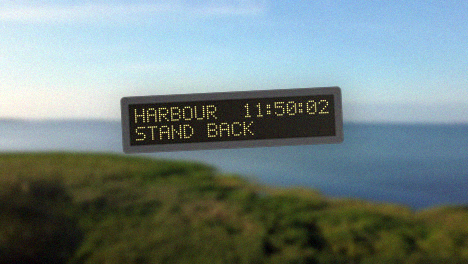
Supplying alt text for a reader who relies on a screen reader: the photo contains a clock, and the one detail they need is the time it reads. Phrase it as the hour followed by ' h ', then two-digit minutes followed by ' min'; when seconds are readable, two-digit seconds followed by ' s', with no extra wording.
11 h 50 min 02 s
